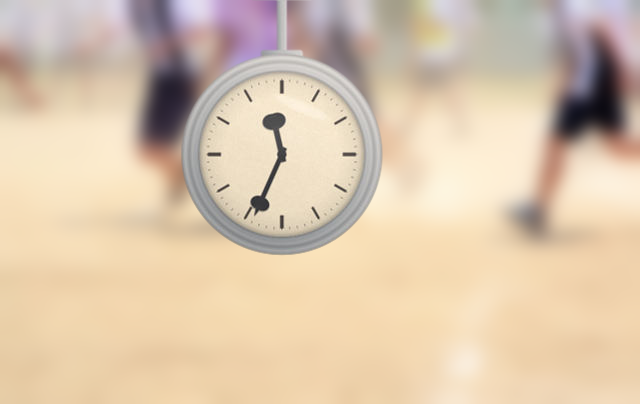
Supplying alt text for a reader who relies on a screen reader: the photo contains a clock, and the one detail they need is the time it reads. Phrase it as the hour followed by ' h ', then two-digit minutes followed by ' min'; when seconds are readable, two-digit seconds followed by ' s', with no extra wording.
11 h 34 min
